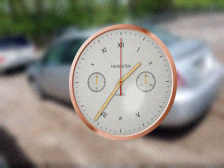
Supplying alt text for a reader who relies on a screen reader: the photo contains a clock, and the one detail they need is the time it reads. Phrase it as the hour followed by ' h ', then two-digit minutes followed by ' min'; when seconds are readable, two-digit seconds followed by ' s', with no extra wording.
1 h 36 min
